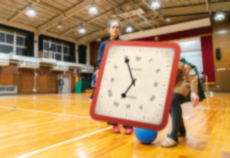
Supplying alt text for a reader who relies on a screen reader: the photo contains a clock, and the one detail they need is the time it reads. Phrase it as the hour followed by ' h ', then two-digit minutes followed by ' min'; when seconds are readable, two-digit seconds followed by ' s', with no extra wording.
6 h 55 min
